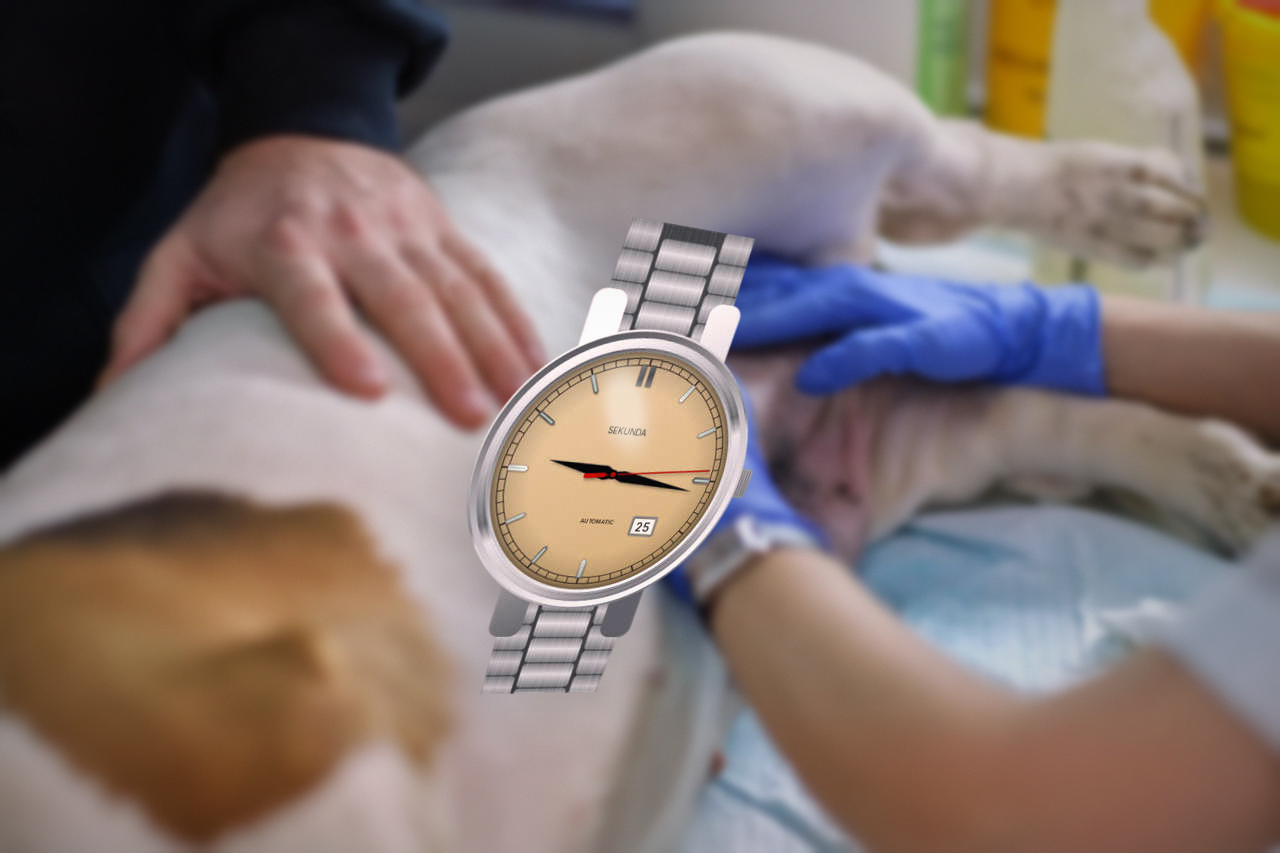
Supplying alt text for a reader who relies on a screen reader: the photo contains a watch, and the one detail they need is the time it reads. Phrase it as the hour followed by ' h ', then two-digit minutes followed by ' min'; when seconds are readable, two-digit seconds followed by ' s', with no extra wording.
9 h 16 min 14 s
